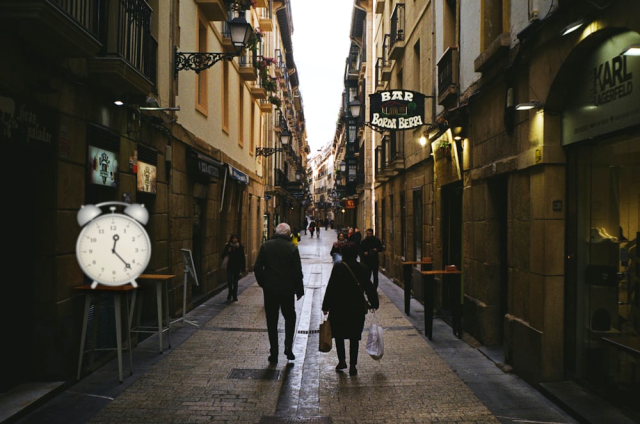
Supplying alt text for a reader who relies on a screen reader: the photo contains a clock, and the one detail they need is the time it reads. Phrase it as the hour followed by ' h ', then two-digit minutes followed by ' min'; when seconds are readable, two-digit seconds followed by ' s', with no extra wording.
12 h 23 min
